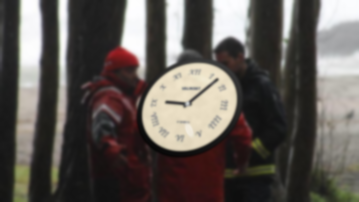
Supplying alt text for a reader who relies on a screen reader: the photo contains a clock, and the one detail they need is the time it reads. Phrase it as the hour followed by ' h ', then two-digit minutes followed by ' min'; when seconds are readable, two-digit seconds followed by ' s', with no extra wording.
9 h 07 min
